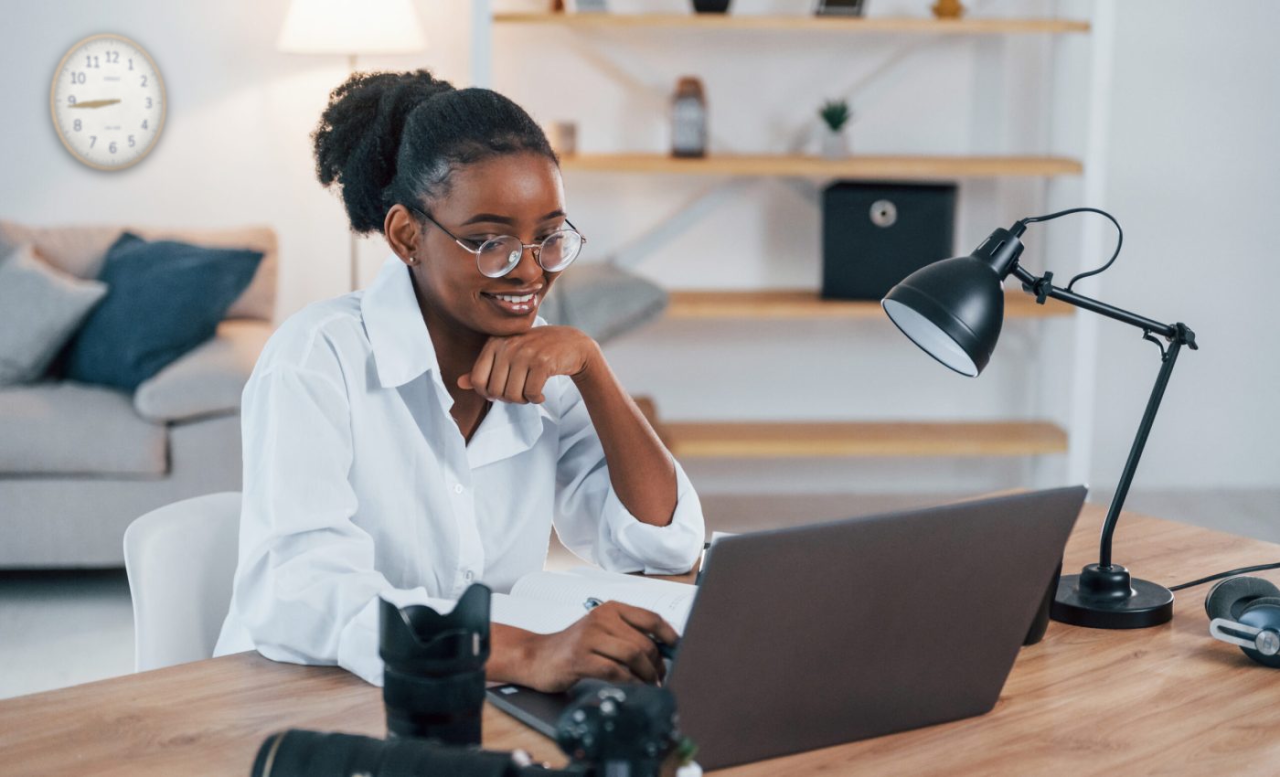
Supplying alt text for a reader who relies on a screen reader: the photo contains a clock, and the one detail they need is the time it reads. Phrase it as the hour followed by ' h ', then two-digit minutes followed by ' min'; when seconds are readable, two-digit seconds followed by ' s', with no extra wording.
8 h 44 min
